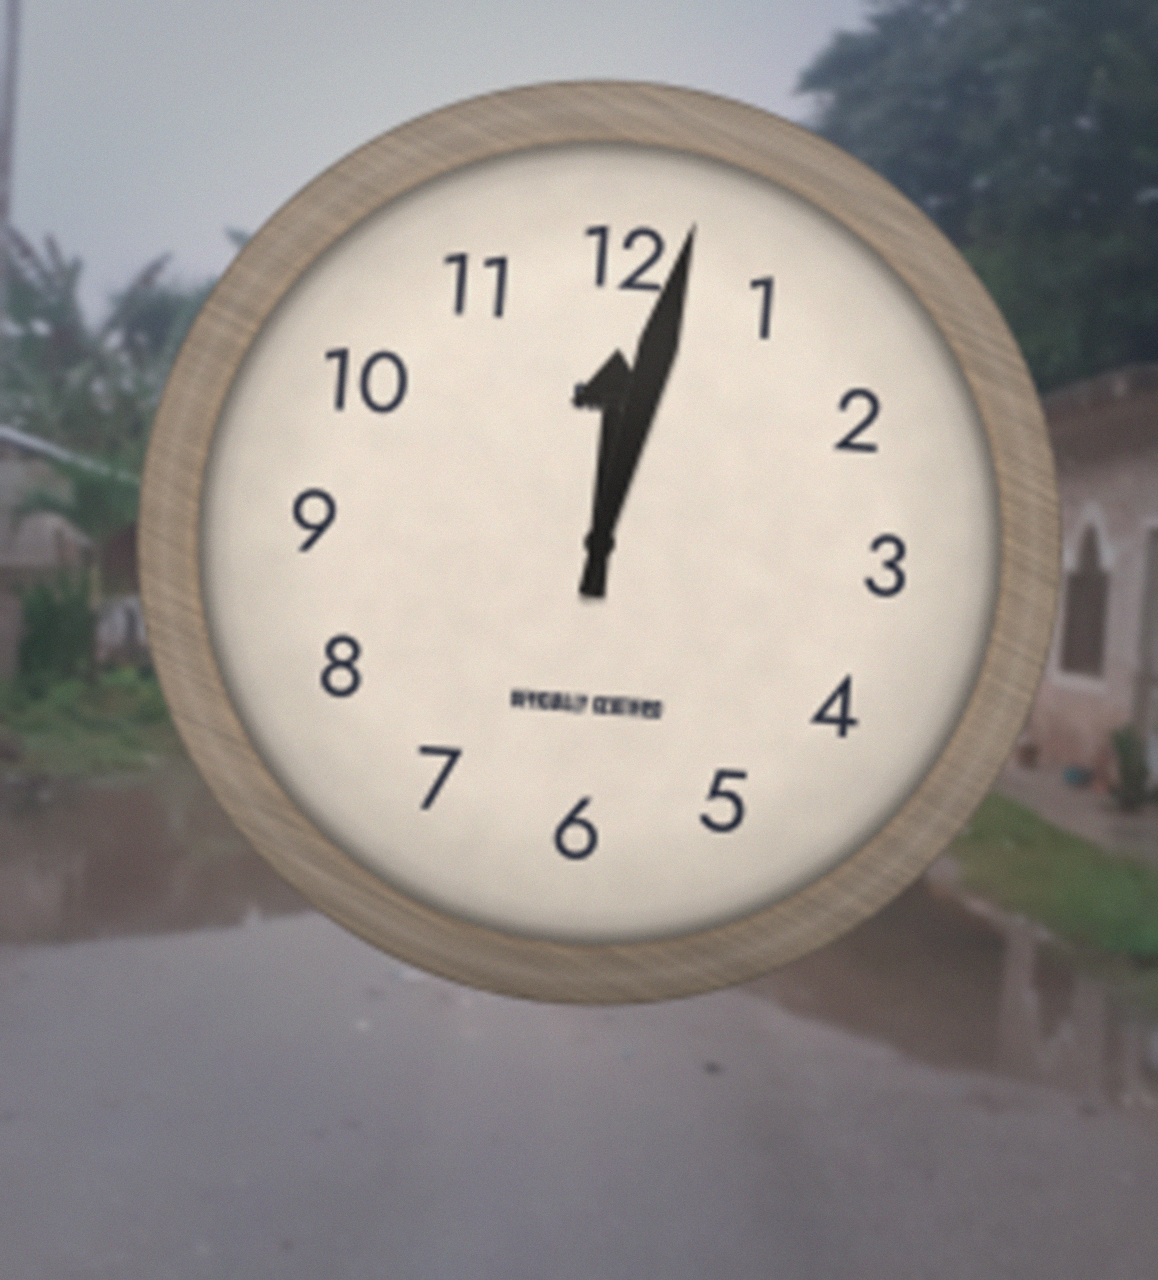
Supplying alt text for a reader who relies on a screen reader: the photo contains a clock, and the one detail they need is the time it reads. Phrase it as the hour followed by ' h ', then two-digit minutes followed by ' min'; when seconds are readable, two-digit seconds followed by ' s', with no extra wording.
12 h 02 min
